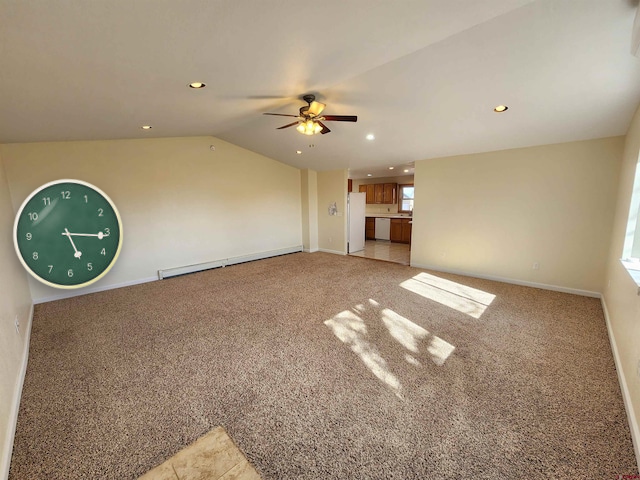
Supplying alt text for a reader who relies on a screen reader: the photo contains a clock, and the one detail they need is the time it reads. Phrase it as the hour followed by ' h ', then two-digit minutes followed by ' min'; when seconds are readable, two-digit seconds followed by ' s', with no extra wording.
5 h 16 min
